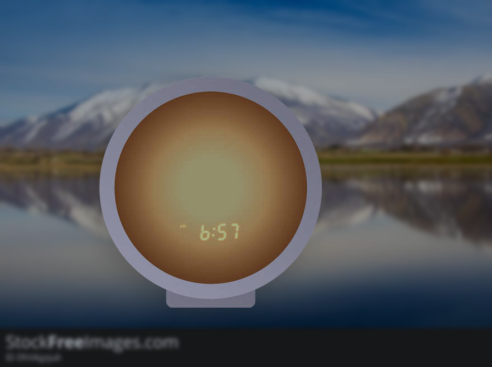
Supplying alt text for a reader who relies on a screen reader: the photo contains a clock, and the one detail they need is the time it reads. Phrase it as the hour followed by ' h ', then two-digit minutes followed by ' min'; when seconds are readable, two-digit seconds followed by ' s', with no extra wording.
6 h 57 min
